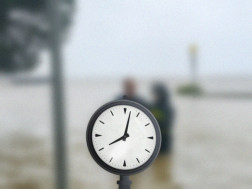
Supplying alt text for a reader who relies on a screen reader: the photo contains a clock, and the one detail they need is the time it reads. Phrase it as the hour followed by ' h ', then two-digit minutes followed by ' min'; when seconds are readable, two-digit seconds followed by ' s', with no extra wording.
8 h 02 min
